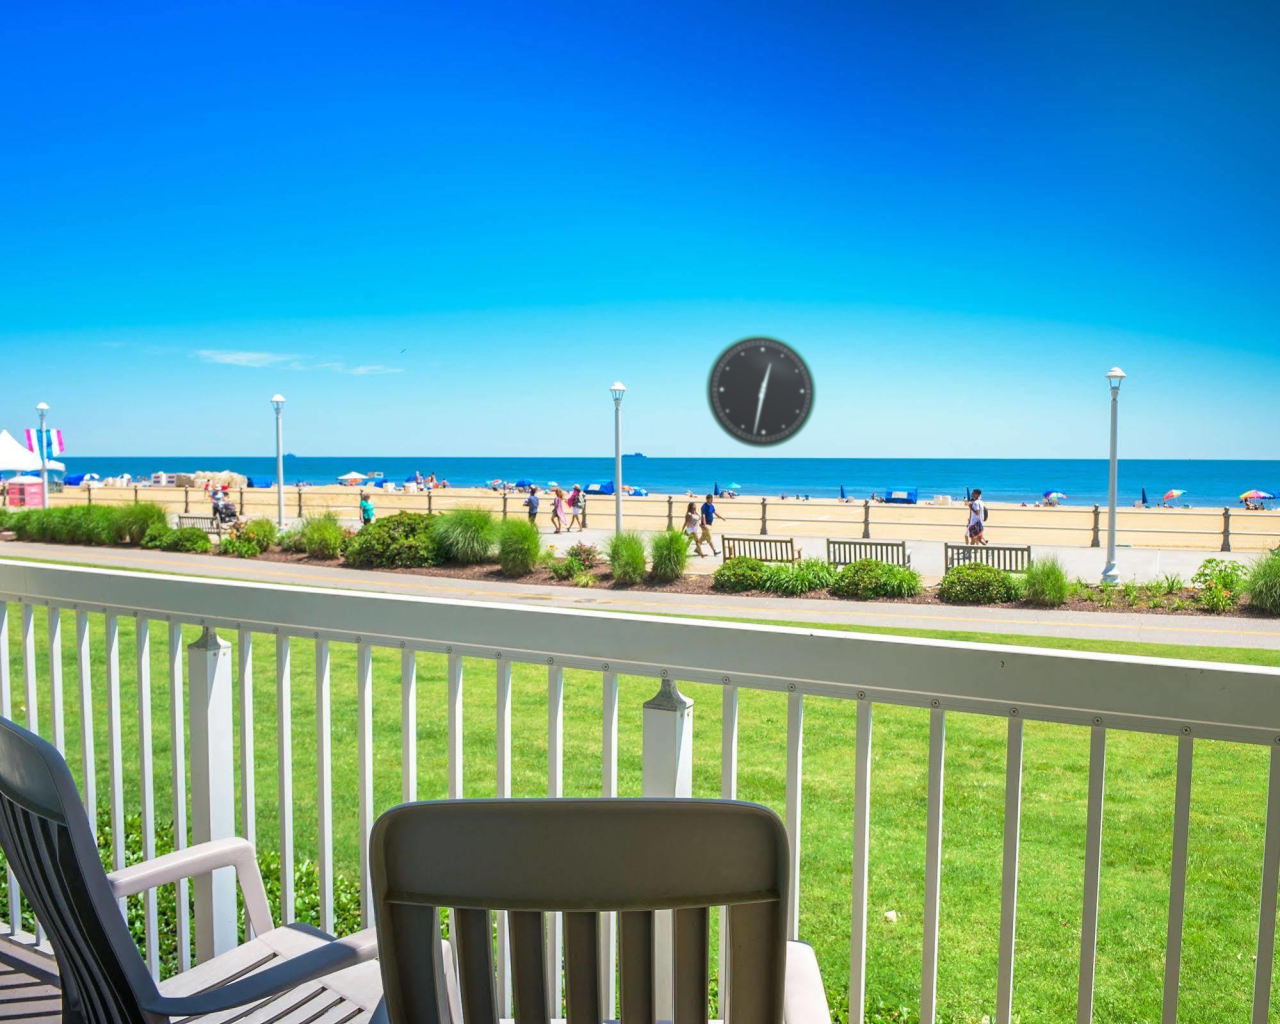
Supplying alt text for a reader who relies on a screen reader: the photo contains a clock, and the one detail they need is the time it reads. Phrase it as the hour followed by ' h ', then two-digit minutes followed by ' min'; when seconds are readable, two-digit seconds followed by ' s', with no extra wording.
12 h 32 min
